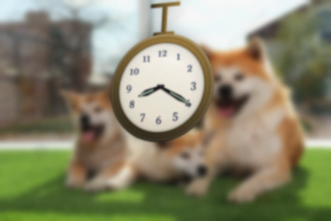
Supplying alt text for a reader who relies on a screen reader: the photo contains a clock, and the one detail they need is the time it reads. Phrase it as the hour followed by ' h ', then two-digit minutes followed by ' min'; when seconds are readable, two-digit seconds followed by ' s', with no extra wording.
8 h 20 min
